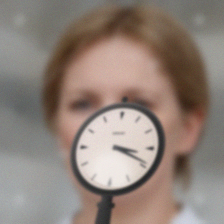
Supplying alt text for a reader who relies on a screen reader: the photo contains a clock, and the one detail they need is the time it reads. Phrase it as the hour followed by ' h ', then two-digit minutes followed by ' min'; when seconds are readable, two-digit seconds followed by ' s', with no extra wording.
3 h 19 min
